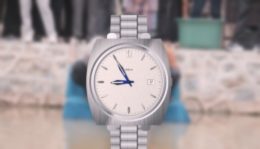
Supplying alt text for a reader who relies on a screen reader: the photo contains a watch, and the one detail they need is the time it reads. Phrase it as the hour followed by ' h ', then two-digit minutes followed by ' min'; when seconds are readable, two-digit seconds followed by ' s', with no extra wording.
8 h 55 min
